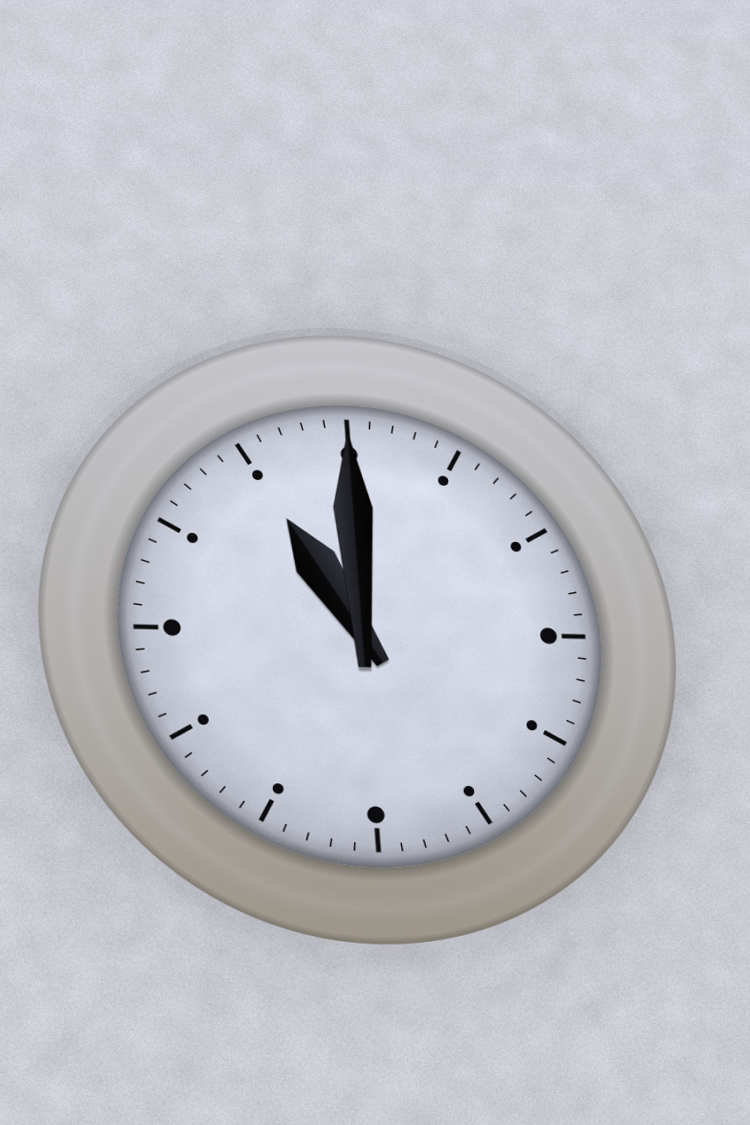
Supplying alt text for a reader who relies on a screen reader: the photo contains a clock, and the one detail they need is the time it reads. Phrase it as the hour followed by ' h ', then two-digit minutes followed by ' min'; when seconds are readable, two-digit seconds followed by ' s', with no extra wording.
11 h 00 min
